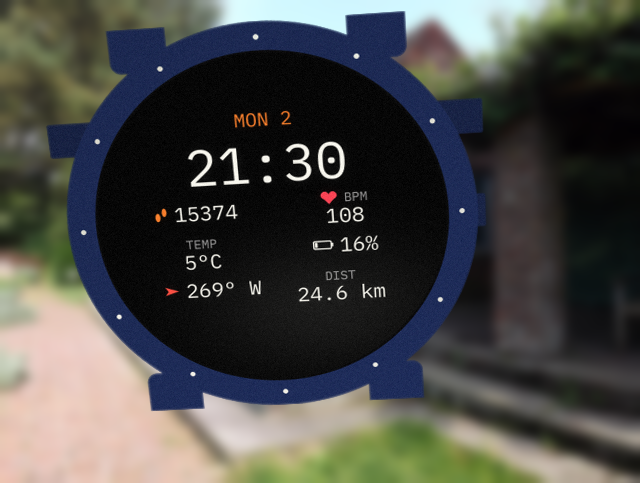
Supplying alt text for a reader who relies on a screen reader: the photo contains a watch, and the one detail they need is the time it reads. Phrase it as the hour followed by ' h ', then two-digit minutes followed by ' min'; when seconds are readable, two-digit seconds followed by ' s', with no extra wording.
21 h 30 min
